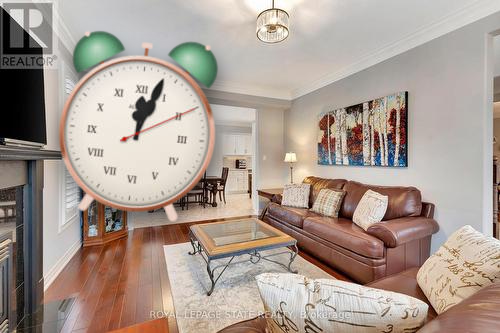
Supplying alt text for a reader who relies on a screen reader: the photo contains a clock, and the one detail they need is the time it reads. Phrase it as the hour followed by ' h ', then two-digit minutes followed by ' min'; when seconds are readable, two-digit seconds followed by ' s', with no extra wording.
12 h 03 min 10 s
